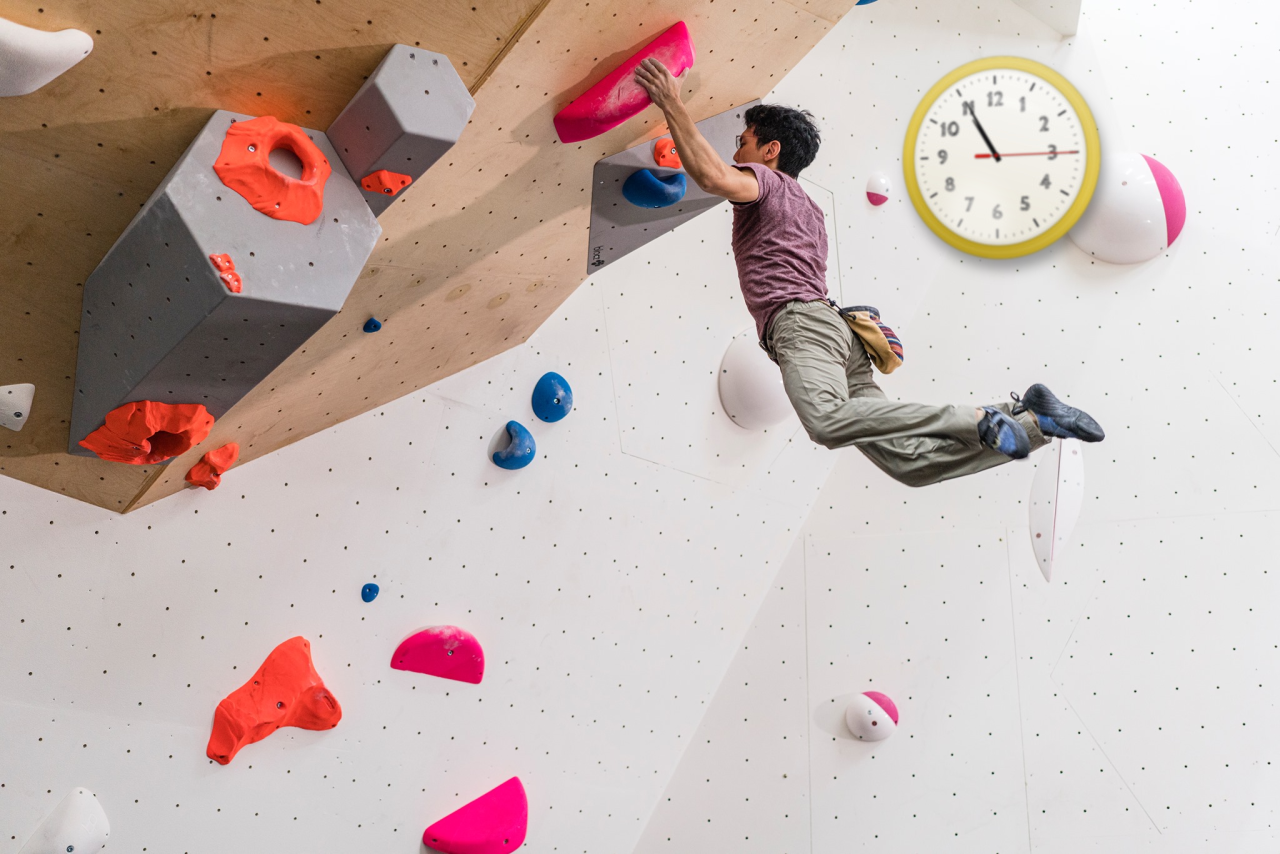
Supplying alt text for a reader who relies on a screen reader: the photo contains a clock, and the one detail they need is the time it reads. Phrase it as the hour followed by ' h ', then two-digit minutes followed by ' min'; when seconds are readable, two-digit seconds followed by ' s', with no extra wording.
10 h 55 min 15 s
